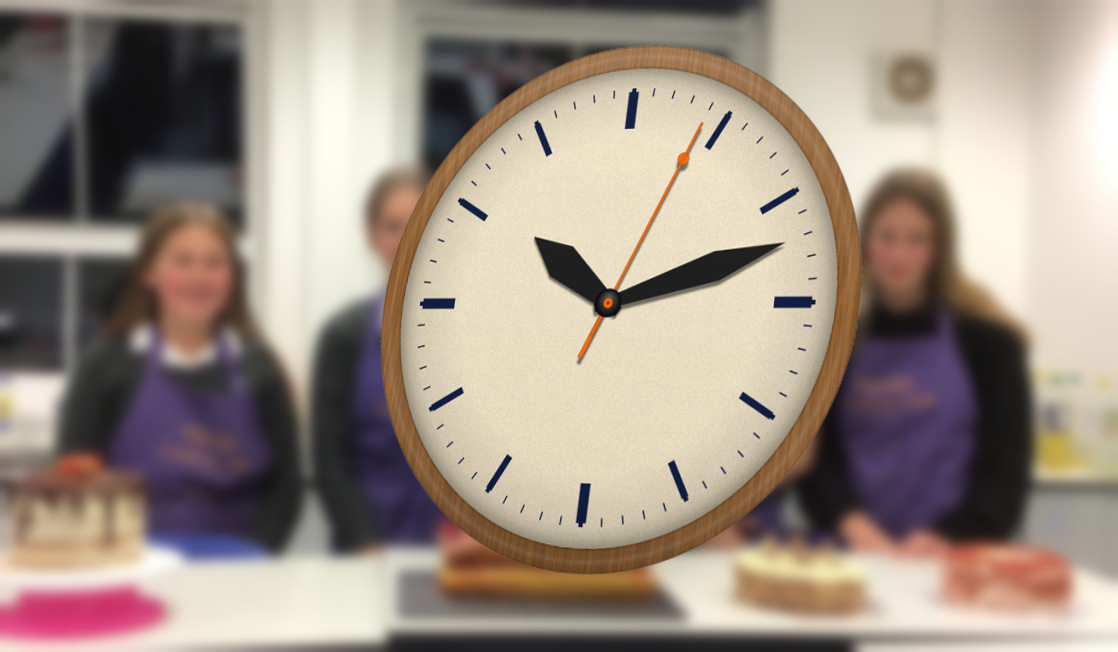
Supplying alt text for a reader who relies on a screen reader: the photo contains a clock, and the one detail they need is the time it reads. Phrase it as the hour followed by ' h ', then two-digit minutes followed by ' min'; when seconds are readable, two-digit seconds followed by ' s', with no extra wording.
10 h 12 min 04 s
